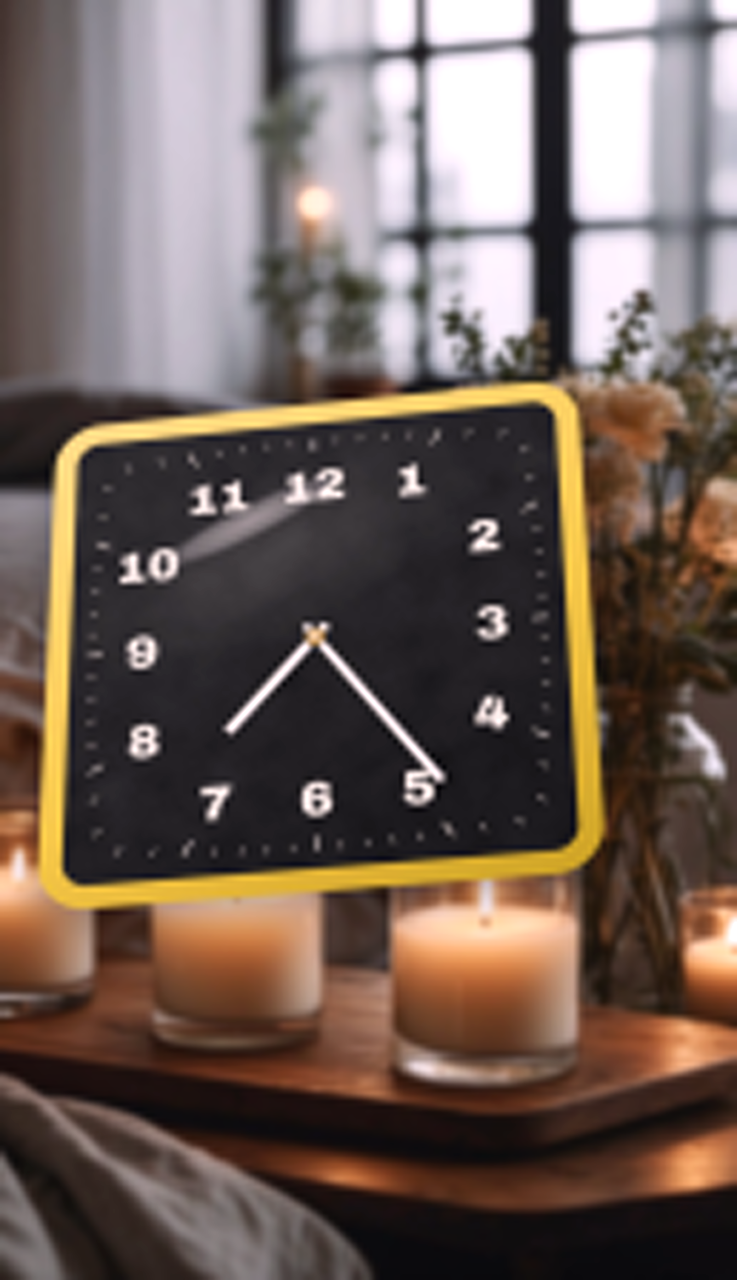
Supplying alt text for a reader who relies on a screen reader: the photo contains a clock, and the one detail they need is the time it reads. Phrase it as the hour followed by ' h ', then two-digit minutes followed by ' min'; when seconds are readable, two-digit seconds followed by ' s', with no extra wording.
7 h 24 min
